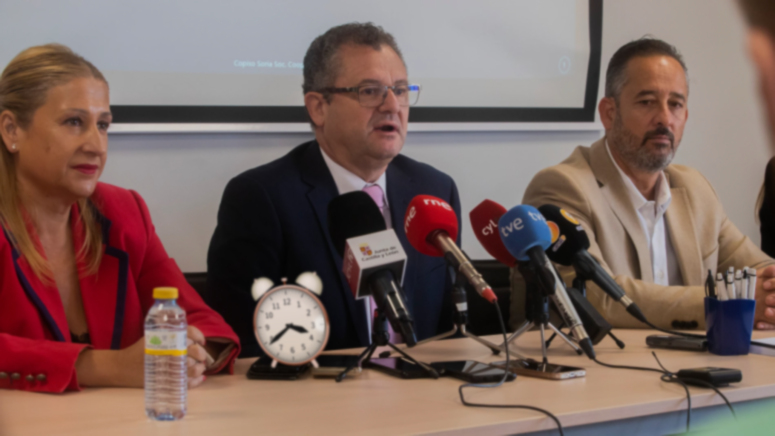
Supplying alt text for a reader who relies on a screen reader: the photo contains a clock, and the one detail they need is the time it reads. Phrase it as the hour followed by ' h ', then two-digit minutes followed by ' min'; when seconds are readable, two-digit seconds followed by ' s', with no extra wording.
3 h 39 min
